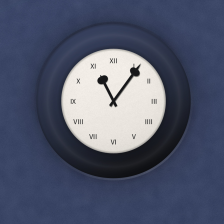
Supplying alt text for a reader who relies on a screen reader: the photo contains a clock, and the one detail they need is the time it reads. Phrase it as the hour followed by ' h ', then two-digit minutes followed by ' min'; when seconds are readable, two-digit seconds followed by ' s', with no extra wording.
11 h 06 min
